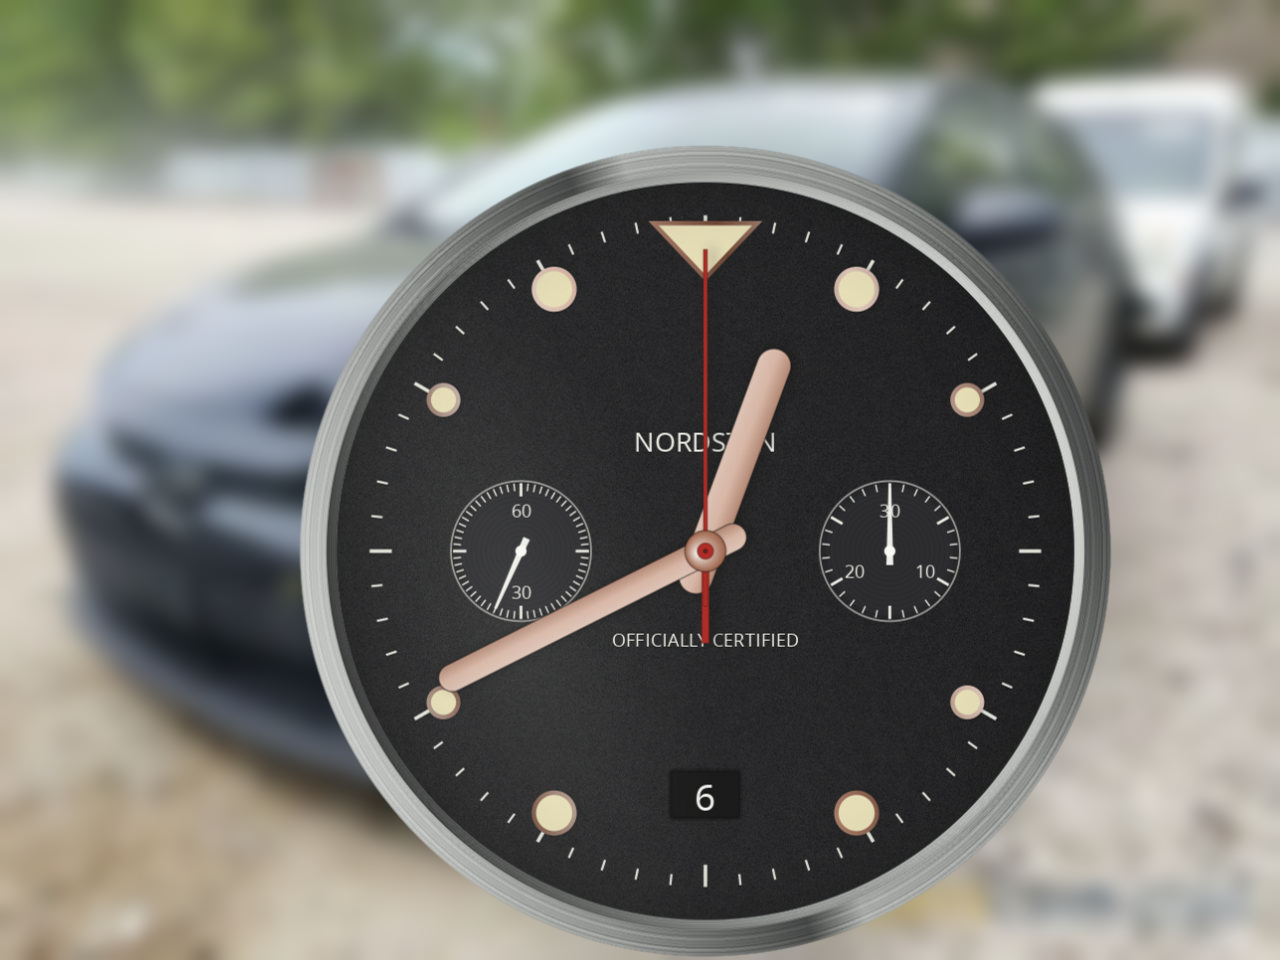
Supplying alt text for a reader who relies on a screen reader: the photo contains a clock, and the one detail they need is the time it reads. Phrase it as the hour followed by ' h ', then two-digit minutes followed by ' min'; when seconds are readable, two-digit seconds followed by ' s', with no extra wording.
12 h 40 min 34 s
